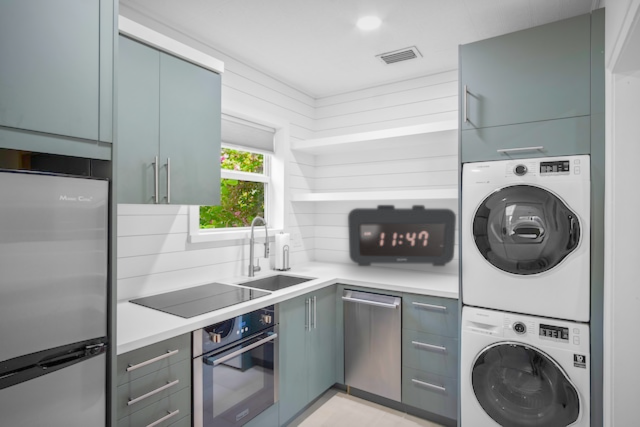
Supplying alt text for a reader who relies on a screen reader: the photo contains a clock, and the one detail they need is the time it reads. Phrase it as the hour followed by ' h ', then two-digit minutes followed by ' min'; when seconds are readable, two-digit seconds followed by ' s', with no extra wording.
11 h 47 min
